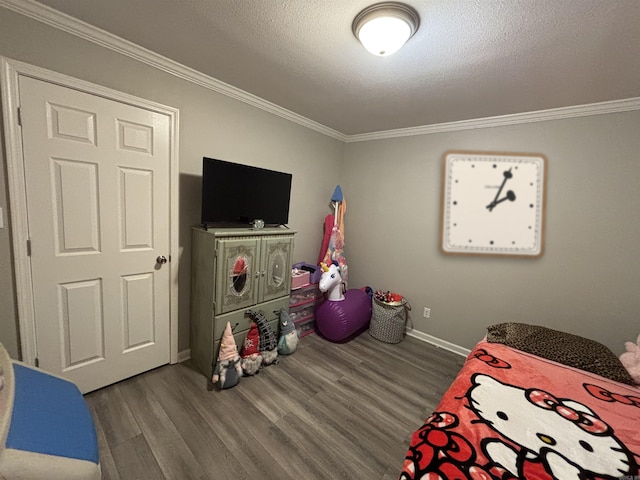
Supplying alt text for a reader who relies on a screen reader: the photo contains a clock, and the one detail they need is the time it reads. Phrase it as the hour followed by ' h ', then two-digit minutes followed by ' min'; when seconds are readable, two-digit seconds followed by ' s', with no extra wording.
2 h 04 min
